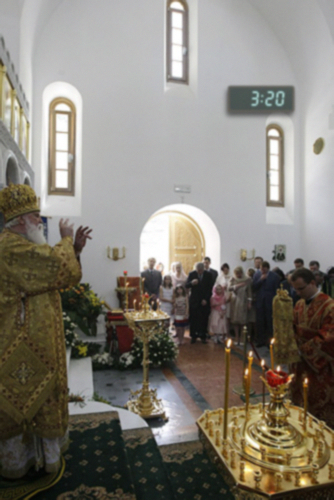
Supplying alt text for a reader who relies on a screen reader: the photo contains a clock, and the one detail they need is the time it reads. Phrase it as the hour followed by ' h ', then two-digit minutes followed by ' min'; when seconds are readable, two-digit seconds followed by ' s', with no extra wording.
3 h 20 min
